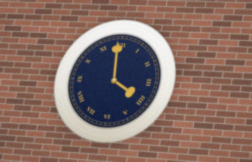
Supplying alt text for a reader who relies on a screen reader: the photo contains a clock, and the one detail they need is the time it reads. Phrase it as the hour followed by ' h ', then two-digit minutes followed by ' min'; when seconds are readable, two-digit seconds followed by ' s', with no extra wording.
3 h 59 min
